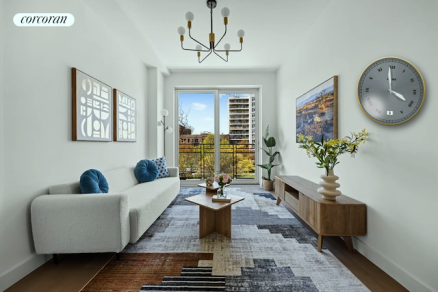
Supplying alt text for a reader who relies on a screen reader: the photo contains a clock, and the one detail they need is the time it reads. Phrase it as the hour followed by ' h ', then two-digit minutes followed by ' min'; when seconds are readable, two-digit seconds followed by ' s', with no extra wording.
3 h 59 min
